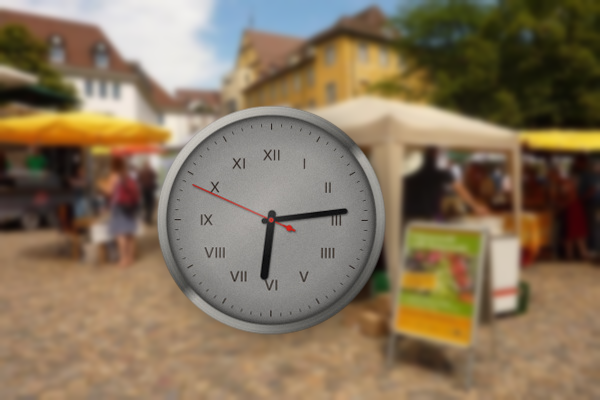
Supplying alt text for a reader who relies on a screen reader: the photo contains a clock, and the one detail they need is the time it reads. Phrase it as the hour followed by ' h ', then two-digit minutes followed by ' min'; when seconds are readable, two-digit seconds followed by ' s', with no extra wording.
6 h 13 min 49 s
